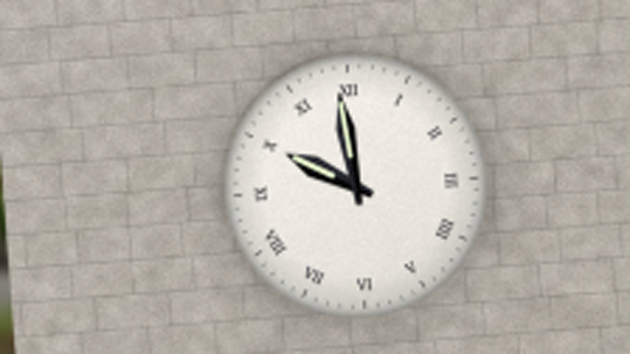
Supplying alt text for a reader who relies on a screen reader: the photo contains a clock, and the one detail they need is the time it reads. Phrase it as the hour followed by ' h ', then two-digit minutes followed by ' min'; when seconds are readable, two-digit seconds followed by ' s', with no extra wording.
9 h 59 min
